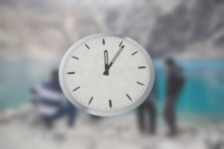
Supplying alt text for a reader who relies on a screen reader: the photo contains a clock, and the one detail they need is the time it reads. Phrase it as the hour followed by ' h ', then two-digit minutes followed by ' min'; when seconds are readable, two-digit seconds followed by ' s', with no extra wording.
12 h 06 min
